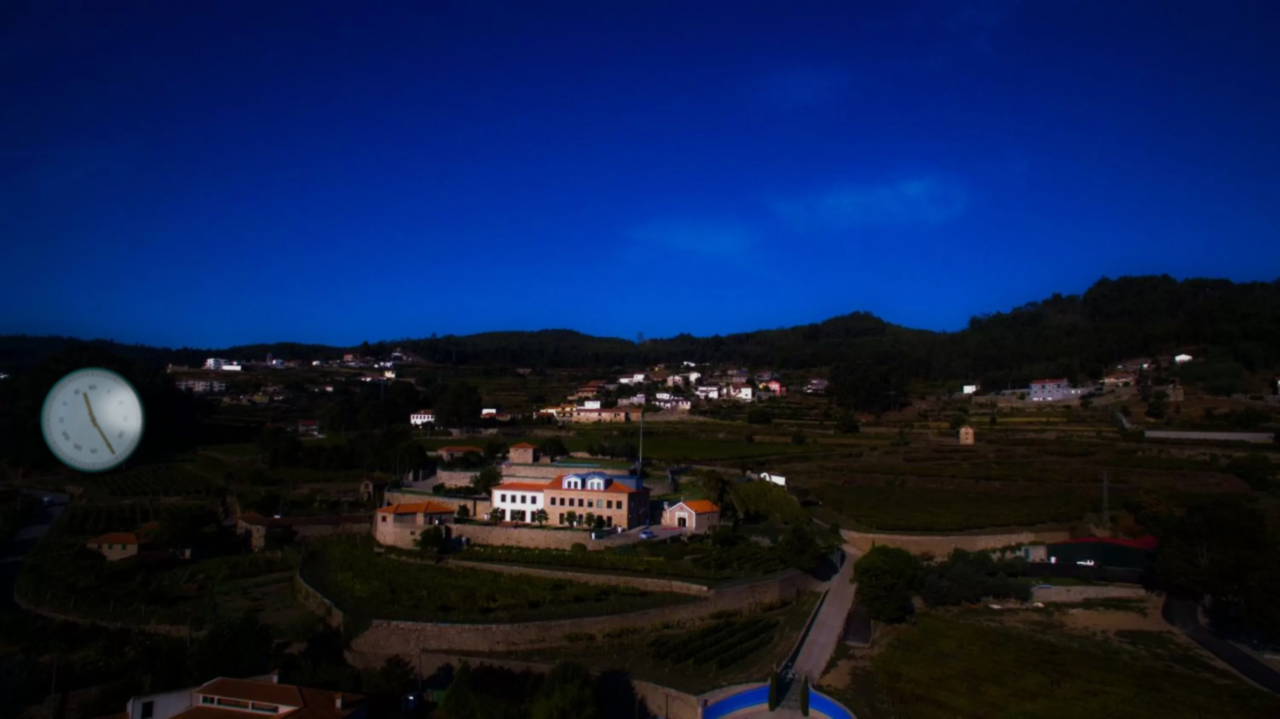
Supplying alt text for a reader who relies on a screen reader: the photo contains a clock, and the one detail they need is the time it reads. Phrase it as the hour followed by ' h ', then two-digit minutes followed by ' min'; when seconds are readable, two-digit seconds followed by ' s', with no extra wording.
11 h 25 min
